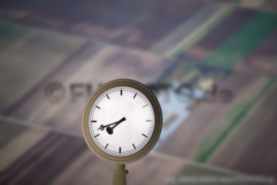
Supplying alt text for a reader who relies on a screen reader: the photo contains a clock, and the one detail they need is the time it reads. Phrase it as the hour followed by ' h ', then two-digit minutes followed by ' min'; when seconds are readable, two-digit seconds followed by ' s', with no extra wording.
7 h 42 min
